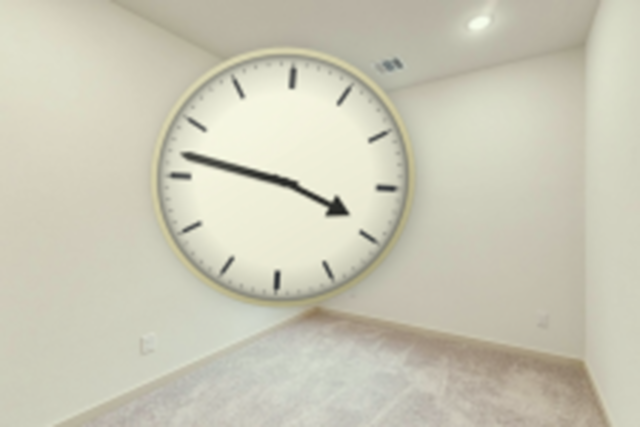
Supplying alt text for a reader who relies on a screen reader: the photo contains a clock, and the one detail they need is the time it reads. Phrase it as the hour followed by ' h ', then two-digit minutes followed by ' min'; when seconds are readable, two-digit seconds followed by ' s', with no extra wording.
3 h 47 min
